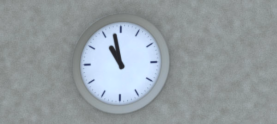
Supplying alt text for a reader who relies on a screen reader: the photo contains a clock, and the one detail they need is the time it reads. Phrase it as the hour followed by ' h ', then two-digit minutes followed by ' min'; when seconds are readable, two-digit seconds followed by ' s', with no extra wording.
10 h 58 min
